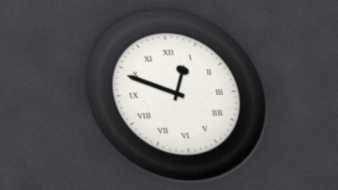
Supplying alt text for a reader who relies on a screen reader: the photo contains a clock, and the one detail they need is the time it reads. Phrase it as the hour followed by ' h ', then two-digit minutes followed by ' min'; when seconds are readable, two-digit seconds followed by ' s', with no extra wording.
12 h 49 min
